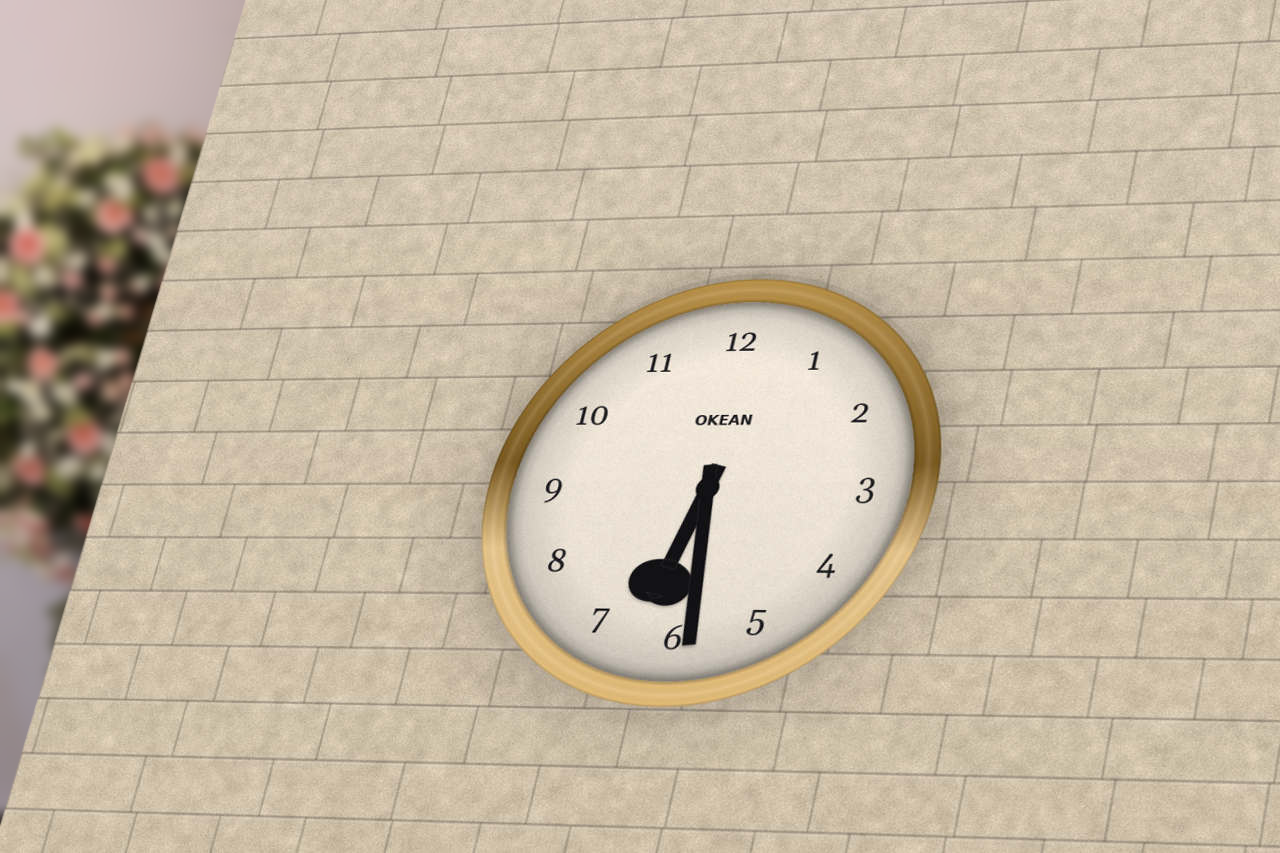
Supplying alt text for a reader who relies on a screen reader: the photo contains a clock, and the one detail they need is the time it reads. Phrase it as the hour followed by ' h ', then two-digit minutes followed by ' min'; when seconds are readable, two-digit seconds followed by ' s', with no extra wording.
6 h 29 min
